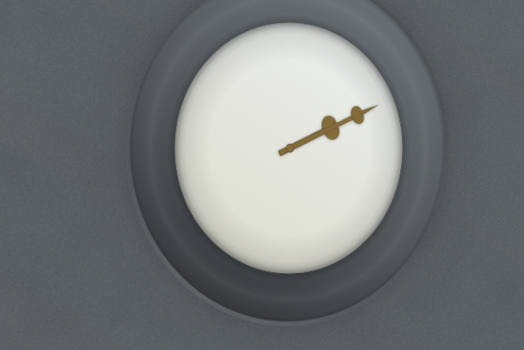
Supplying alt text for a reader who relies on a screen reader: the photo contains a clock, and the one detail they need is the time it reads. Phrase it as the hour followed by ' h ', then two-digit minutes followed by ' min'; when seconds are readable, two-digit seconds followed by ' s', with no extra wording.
2 h 11 min
